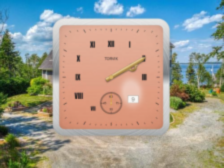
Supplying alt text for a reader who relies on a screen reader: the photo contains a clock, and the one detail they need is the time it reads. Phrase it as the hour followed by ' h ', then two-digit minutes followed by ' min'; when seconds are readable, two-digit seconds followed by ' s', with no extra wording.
2 h 10 min
